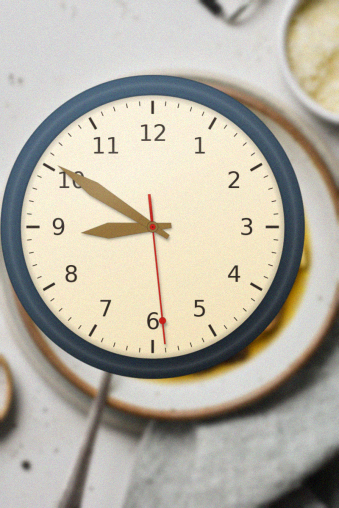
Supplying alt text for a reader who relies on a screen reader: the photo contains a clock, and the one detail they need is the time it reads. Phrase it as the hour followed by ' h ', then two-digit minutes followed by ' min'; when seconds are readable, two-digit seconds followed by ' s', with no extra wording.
8 h 50 min 29 s
